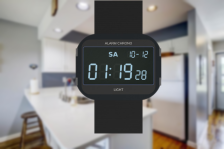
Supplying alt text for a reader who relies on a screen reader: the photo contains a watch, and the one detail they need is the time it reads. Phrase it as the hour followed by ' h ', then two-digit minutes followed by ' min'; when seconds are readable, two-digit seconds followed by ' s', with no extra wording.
1 h 19 min 28 s
